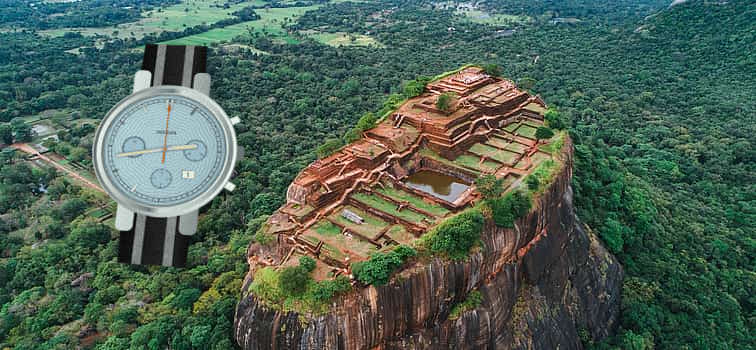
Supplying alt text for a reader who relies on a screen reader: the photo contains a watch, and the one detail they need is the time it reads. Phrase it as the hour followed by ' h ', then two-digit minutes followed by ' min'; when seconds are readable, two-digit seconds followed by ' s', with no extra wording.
2 h 43 min
